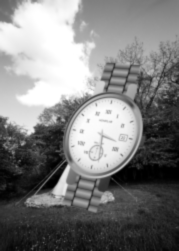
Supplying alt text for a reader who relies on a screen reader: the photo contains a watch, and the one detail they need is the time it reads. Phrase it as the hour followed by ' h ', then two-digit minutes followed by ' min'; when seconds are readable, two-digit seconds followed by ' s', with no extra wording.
3 h 28 min
